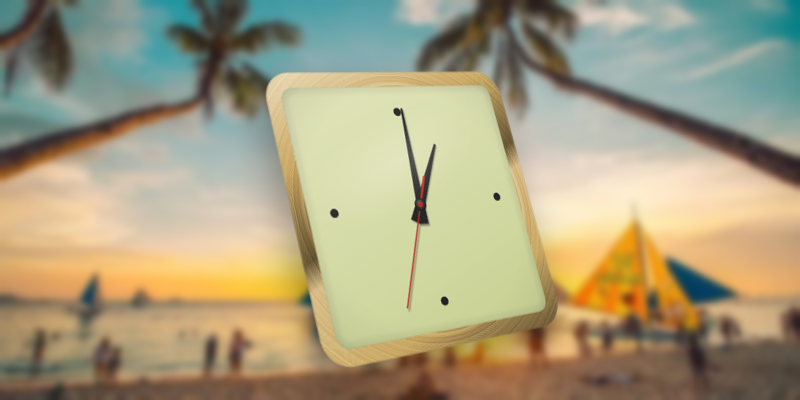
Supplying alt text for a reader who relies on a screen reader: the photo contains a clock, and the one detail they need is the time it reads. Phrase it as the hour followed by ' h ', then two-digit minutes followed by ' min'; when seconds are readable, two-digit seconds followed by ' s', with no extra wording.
1 h 00 min 34 s
